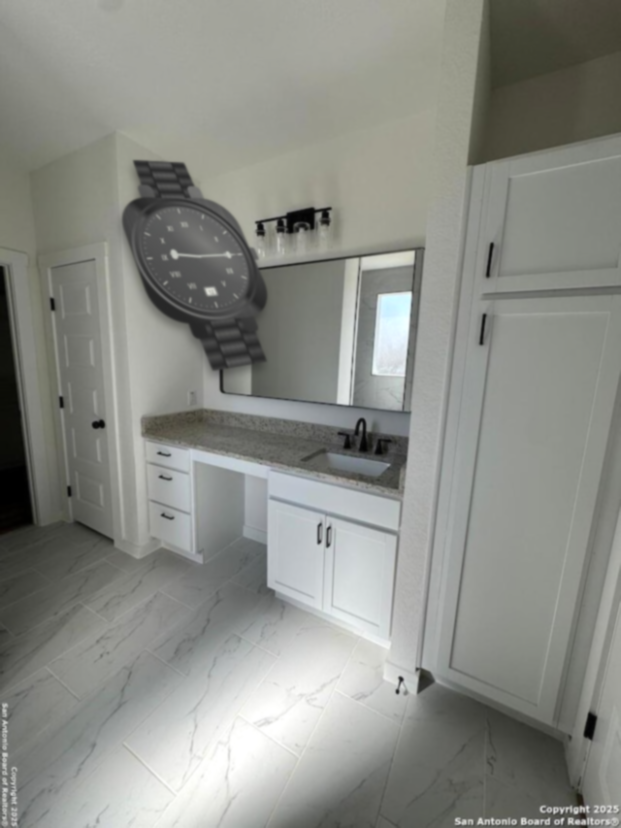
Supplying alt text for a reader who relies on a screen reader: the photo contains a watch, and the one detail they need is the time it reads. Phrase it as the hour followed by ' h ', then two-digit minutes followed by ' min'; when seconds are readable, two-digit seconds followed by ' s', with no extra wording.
9 h 15 min
